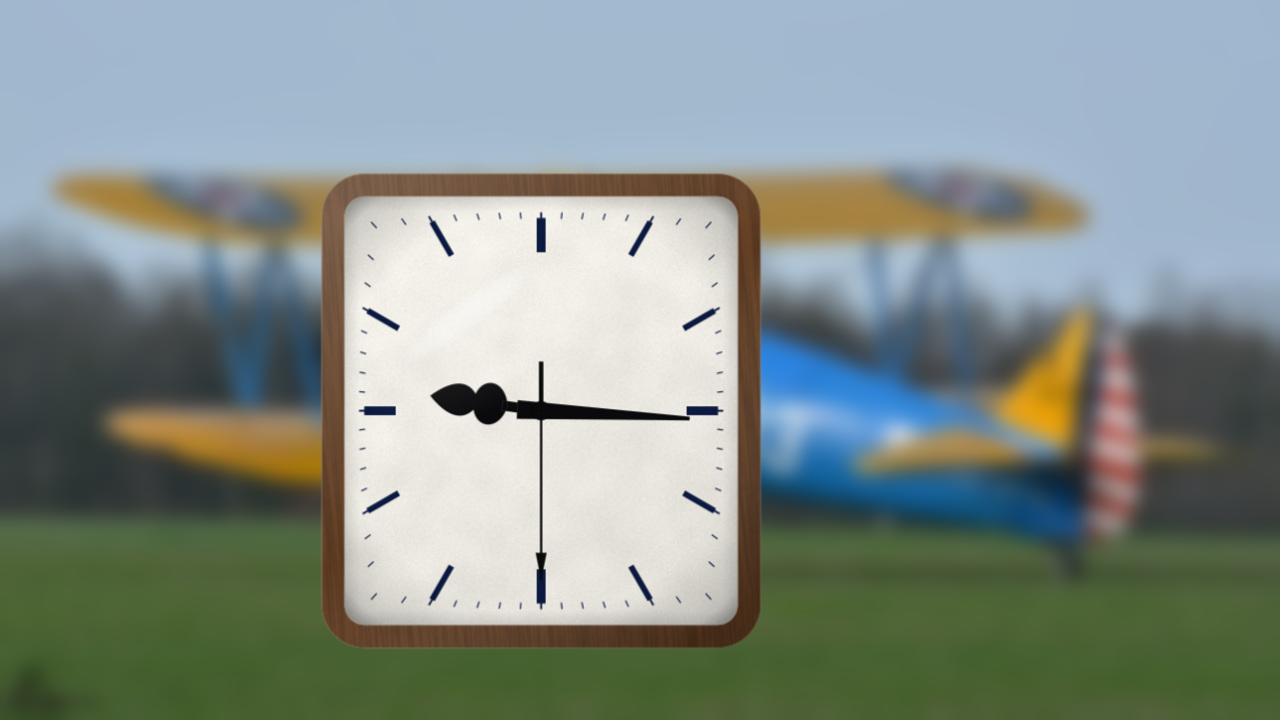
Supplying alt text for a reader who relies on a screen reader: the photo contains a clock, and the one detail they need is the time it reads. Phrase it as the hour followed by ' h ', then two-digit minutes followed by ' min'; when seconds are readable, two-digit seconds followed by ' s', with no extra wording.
9 h 15 min 30 s
